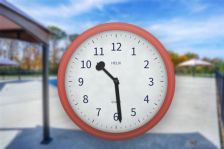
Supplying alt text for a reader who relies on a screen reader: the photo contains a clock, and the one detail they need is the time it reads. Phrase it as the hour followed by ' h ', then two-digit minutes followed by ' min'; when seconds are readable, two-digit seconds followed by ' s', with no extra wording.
10 h 29 min
